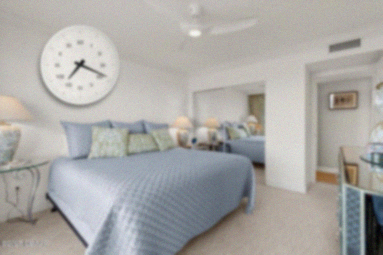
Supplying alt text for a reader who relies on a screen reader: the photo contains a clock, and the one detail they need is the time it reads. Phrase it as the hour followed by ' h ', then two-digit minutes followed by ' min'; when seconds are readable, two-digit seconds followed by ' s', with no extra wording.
7 h 19 min
